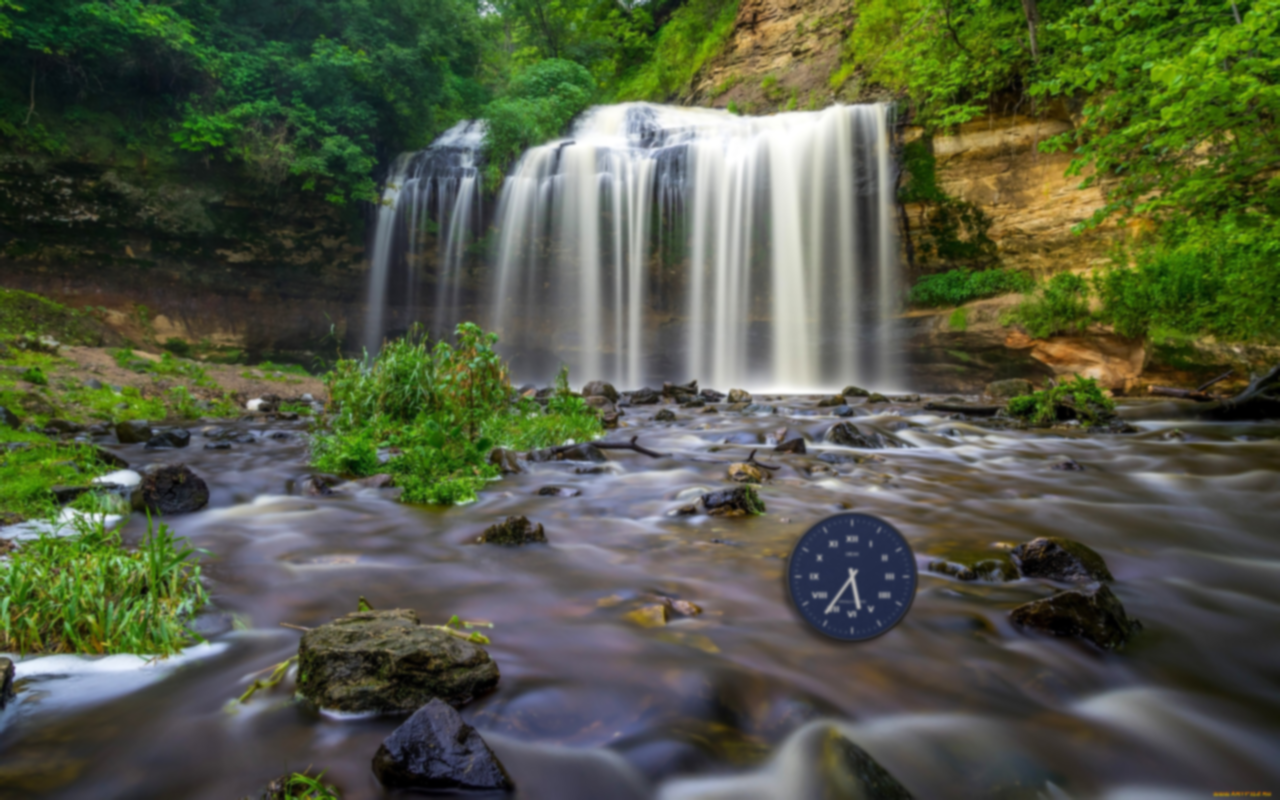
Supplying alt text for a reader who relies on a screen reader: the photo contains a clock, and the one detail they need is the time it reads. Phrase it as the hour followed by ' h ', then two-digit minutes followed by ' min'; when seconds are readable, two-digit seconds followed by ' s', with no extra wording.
5 h 36 min
